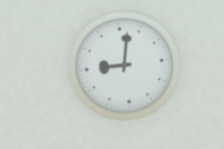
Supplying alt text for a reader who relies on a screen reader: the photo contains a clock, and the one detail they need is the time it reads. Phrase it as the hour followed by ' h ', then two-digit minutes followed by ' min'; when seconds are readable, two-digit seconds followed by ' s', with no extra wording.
9 h 02 min
